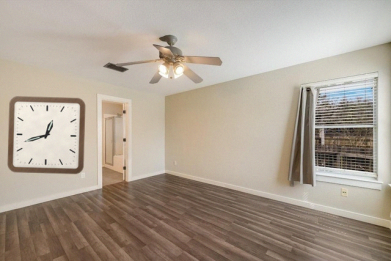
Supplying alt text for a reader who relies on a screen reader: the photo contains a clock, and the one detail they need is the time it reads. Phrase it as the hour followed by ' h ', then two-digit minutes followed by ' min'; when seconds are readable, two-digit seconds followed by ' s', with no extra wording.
12 h 42 min
